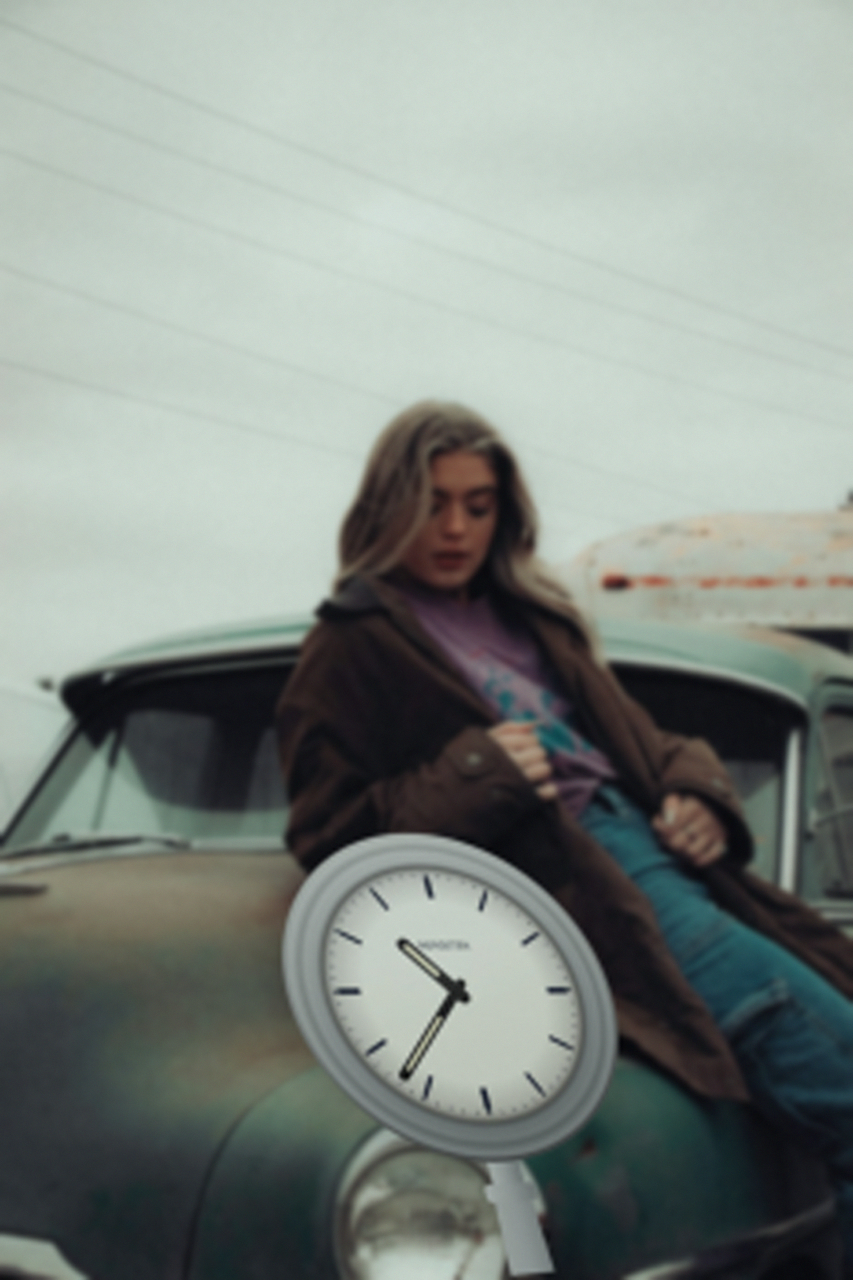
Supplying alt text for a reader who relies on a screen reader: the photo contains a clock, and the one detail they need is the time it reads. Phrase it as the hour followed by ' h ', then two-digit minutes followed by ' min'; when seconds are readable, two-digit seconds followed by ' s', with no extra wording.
10 h 37 min
